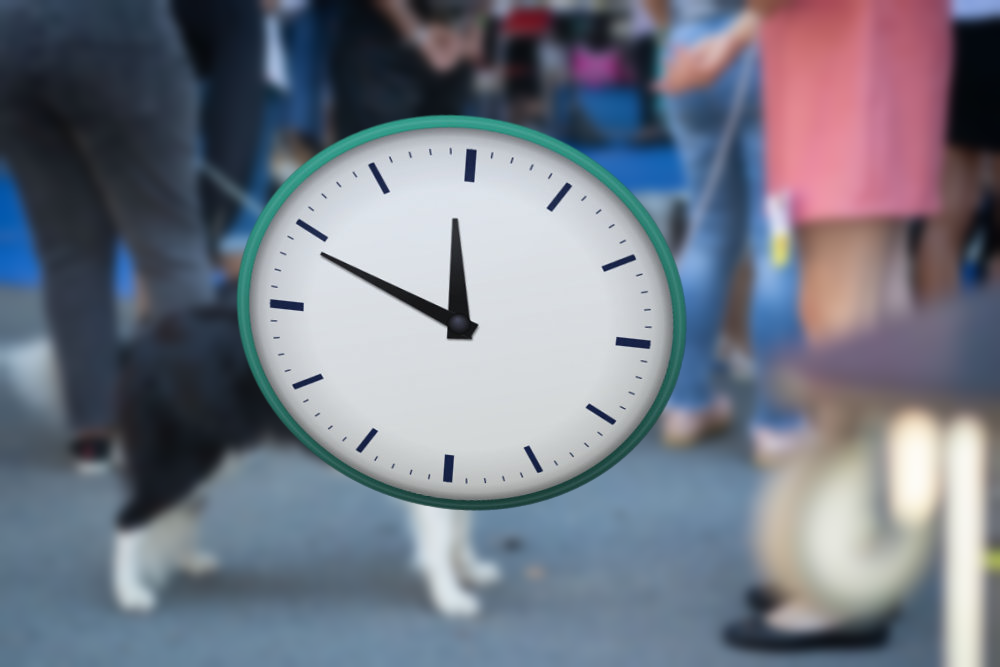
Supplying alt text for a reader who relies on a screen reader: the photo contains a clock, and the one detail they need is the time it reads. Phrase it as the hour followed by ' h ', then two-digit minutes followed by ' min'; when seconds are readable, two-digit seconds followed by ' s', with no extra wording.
11 h 49 min
